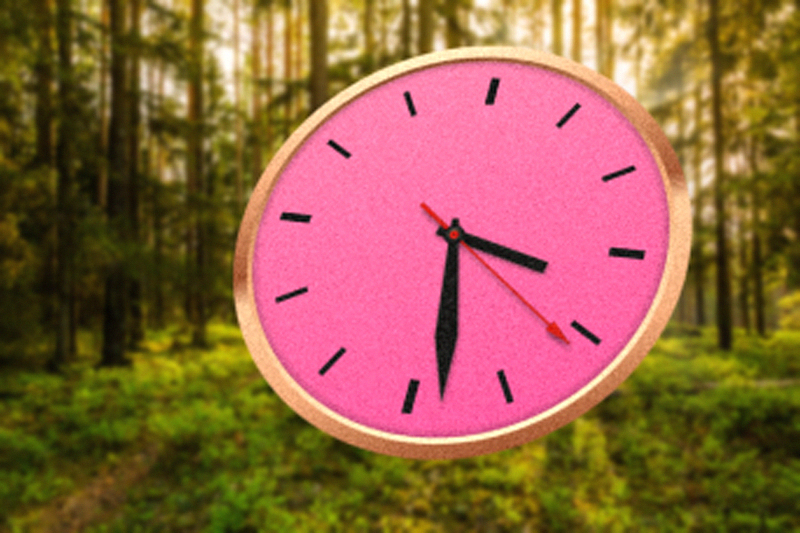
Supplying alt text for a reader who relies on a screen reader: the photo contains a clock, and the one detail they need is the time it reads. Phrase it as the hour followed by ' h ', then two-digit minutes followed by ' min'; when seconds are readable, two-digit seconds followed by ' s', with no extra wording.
3 h 28 min 21 s
